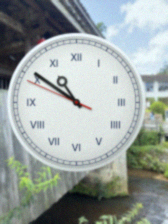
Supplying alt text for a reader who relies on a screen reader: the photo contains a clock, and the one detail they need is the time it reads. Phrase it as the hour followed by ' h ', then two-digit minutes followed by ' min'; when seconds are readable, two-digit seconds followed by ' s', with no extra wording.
10 h 50 min 49 s
